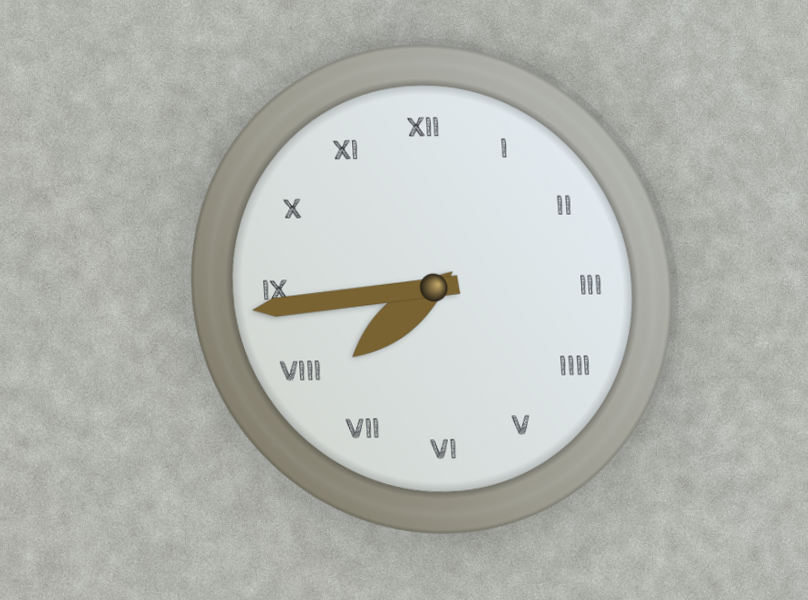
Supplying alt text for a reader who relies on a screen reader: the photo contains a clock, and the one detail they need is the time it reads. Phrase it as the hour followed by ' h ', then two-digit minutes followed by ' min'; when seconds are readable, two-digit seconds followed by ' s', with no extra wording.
7 h 44 min
